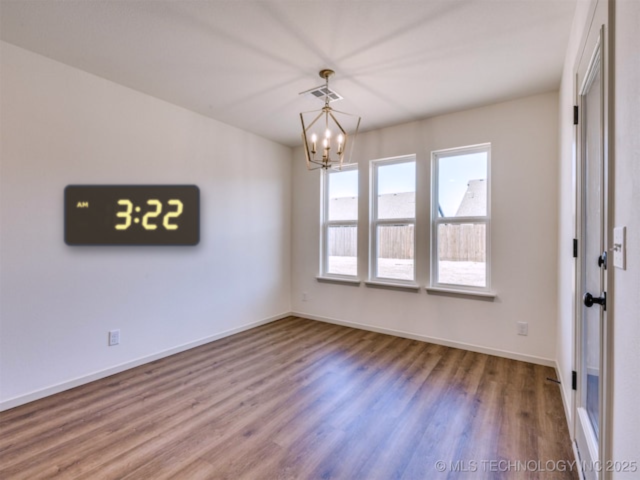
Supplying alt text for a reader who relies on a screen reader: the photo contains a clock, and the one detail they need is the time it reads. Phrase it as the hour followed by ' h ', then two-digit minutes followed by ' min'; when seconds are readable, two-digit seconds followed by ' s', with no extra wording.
3 h 22 min
